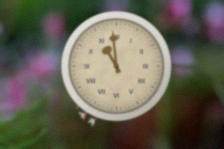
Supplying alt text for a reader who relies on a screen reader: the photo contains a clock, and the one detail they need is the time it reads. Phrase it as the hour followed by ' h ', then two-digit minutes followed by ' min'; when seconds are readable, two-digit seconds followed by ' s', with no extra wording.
10 h 59 min
